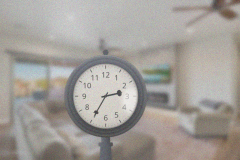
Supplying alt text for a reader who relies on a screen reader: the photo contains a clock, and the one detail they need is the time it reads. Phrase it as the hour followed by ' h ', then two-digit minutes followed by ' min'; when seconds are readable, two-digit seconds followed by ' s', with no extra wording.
2 h 35 min
